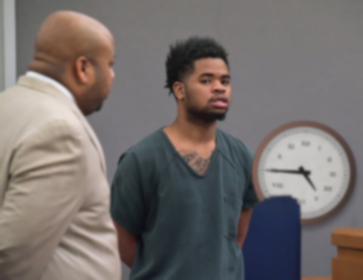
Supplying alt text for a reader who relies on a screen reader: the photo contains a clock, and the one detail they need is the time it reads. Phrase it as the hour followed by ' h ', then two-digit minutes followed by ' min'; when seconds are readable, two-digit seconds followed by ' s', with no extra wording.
4 h 45 min
